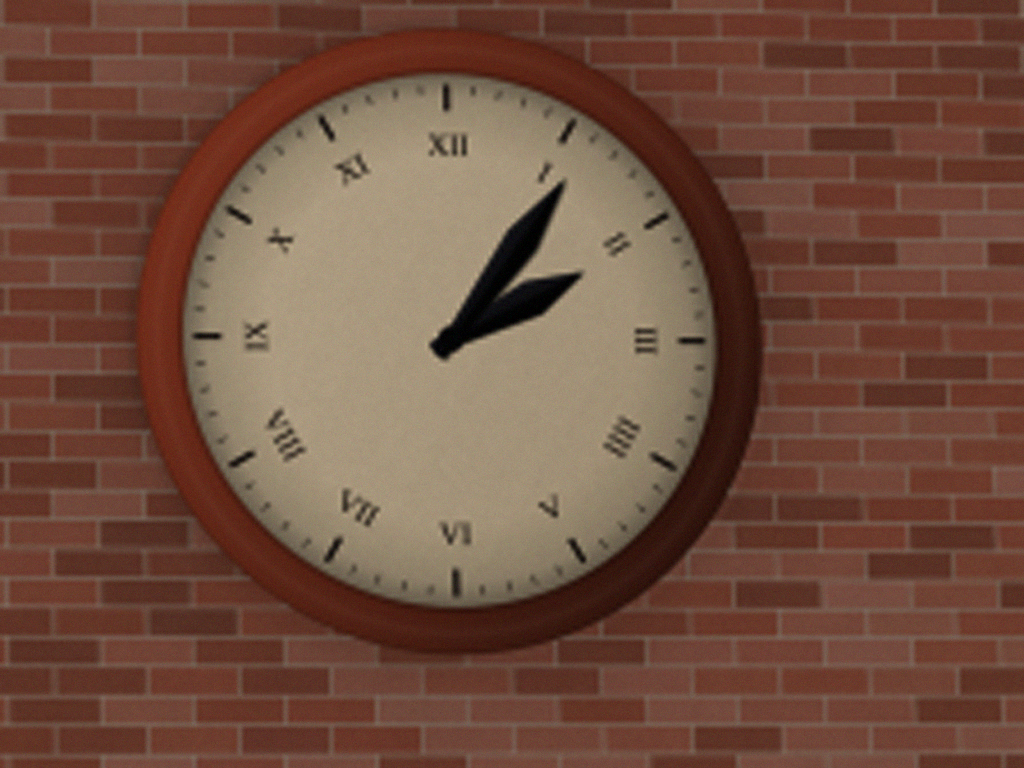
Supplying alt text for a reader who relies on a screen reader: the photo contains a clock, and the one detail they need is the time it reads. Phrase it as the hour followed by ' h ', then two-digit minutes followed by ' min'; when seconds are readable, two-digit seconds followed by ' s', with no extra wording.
2 h 06 min
